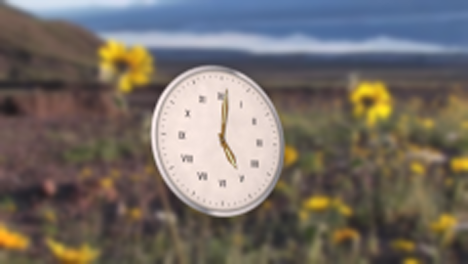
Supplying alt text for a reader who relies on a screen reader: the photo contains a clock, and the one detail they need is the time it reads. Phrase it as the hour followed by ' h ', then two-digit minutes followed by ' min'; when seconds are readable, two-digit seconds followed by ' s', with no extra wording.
5 h 01 min
